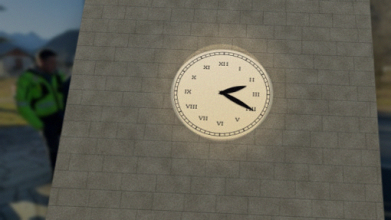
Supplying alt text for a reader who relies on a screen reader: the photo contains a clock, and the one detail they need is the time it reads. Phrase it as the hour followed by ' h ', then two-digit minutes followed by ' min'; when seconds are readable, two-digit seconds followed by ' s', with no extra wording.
2 h 20 min
